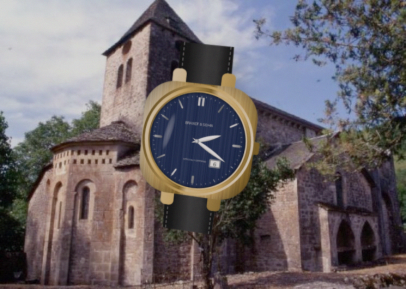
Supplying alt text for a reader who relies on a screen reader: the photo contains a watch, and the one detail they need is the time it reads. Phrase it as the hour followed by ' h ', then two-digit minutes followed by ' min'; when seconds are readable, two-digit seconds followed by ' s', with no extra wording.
2 h 20 min
